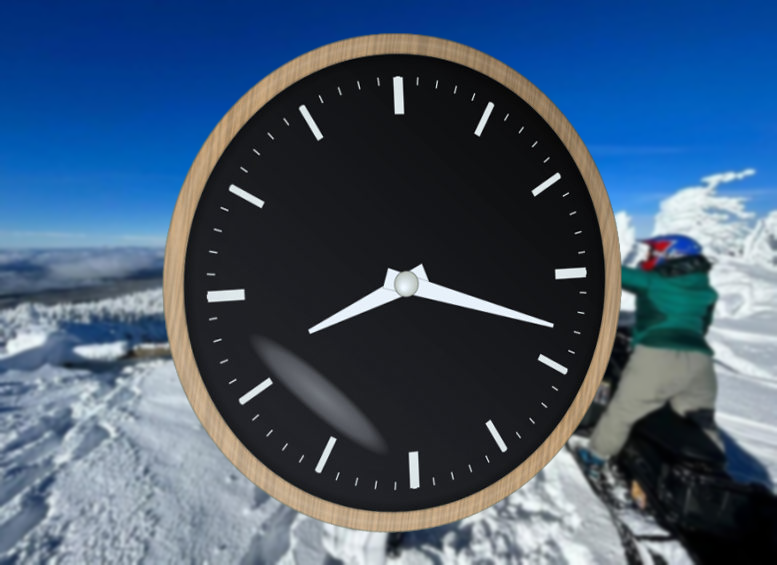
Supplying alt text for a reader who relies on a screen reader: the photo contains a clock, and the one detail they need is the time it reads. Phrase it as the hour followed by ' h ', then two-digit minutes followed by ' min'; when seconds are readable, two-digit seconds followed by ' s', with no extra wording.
8 h 18 min
